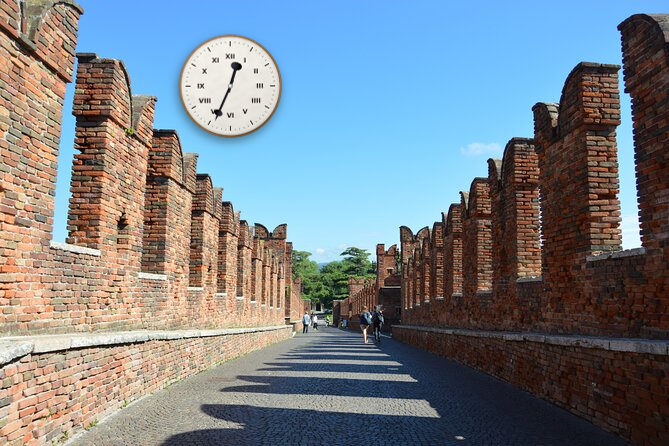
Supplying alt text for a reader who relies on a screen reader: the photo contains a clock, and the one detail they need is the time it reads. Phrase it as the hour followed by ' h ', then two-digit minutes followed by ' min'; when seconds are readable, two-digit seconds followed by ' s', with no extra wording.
12 h 34 min
